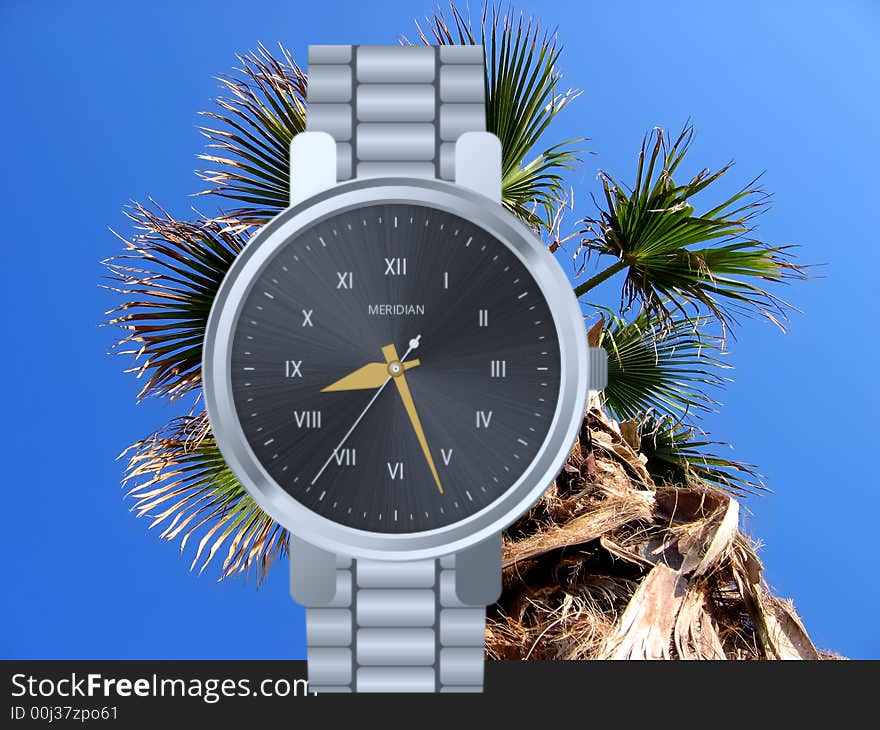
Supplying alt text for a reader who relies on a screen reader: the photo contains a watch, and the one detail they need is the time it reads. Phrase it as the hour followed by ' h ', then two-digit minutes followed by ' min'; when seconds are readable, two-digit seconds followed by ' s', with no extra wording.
8 h 26 min 36 s
